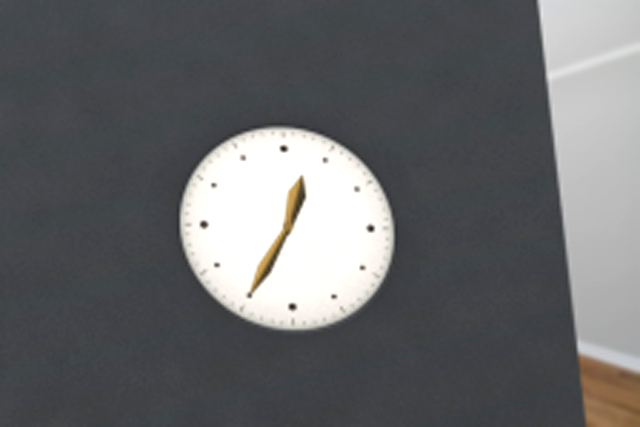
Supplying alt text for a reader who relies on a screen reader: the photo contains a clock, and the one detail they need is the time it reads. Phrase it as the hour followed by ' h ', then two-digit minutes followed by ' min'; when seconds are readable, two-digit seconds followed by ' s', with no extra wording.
12 h 35 min
